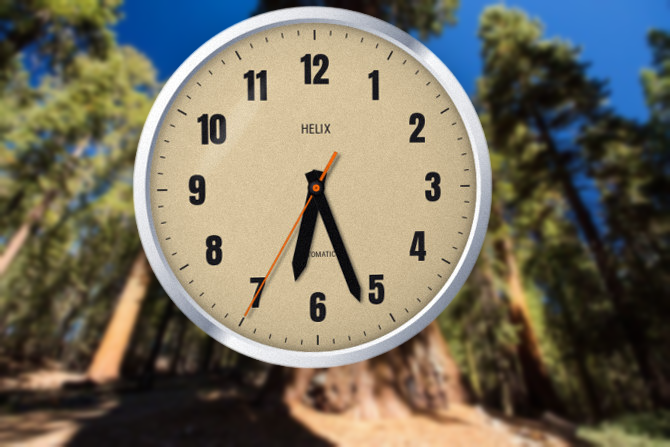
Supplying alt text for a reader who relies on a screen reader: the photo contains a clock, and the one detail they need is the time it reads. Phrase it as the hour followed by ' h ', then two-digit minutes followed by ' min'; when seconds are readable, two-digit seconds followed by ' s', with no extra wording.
6 h 26 min 35 s
